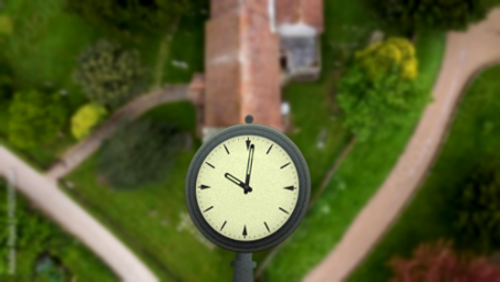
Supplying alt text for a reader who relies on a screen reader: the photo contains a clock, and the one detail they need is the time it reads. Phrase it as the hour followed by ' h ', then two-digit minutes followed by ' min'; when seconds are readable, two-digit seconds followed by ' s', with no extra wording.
10 h 01 min
